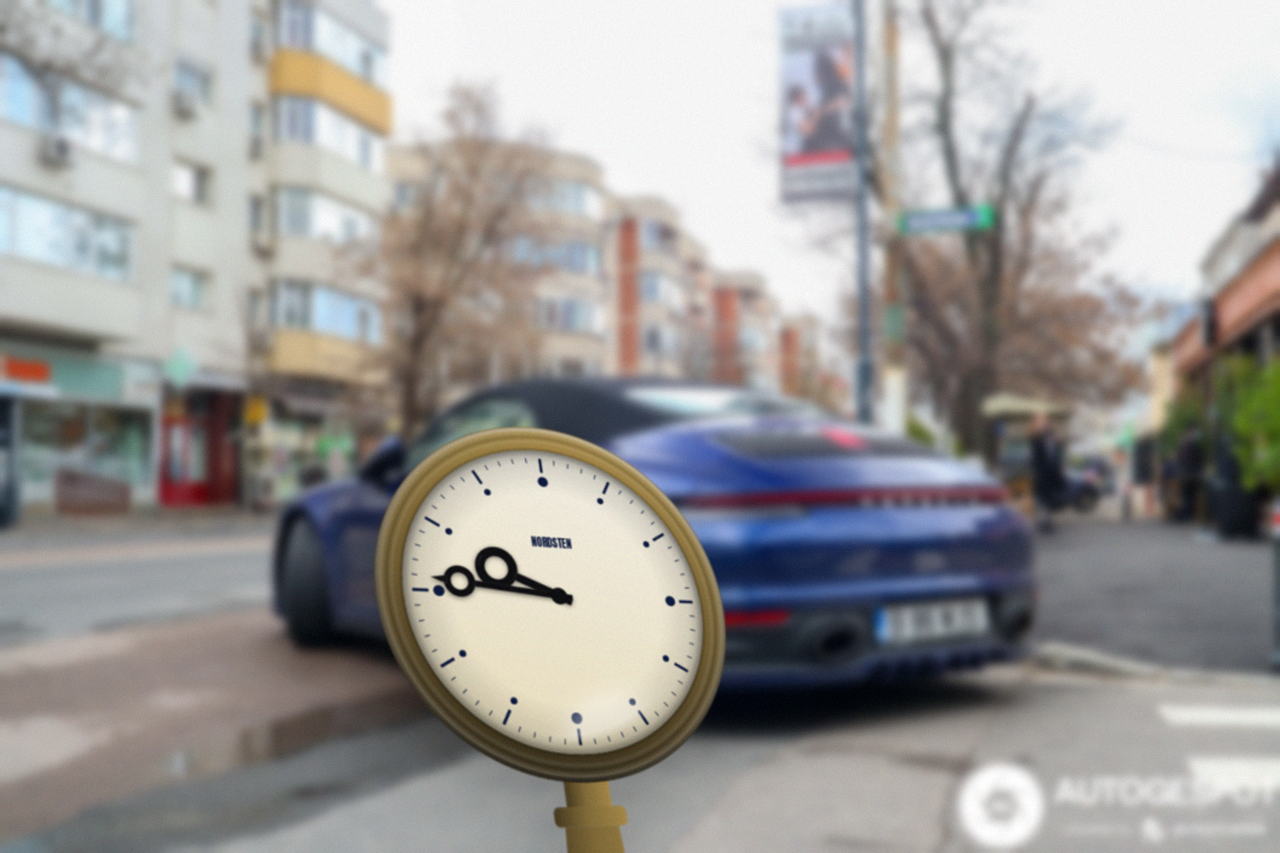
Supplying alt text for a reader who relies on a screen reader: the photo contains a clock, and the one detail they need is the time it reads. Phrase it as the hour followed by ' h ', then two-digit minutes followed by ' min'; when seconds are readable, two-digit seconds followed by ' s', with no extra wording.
9 h 46 min
